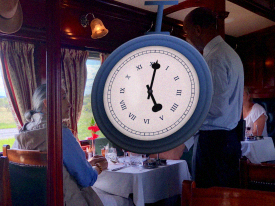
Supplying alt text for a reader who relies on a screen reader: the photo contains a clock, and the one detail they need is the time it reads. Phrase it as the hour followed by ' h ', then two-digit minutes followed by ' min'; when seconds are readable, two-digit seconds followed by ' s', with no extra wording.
5 h 01 min
